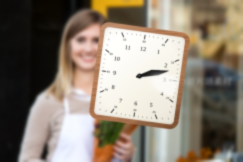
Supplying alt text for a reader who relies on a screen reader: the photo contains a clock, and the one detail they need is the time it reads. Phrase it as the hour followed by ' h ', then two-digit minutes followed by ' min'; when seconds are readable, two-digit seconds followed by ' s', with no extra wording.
2 h 12 min
